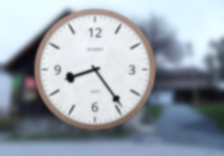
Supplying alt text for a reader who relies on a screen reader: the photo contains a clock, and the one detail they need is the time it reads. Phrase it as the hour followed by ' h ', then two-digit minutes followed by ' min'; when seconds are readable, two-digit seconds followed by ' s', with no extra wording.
8 h 24 min
